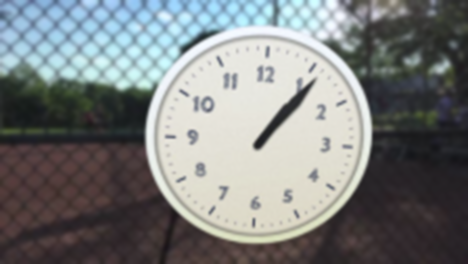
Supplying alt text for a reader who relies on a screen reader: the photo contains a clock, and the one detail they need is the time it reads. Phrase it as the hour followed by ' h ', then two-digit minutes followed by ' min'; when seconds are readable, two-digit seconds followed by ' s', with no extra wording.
1 h 06 min
